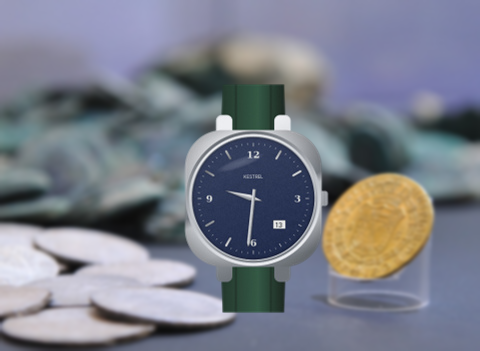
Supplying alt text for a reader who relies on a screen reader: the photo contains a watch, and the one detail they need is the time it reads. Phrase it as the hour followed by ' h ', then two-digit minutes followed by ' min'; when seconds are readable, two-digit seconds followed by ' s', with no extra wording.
9 h 31 min
